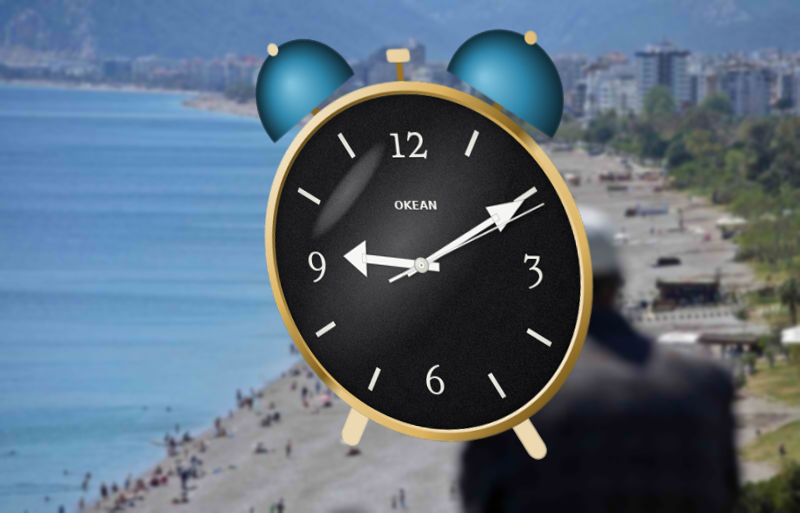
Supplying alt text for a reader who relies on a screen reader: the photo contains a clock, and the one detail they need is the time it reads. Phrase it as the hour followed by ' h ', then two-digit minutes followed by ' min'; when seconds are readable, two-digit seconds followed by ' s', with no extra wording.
9 h 10 min 11 s
